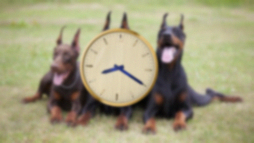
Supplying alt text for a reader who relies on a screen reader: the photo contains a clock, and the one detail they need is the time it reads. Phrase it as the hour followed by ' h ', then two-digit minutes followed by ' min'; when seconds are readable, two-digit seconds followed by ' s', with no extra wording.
8 h 20 min
